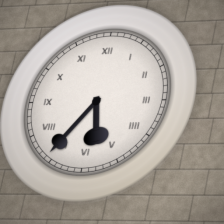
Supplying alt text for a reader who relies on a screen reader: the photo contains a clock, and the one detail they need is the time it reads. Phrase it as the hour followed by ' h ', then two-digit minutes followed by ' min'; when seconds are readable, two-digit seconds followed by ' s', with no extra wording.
5 h 36 min
